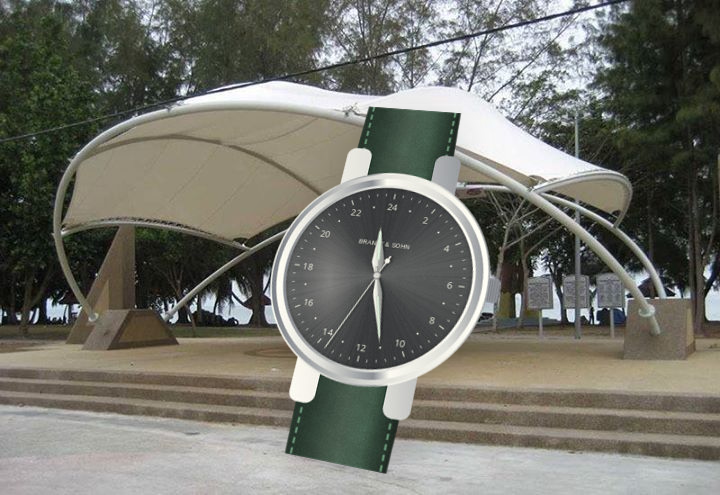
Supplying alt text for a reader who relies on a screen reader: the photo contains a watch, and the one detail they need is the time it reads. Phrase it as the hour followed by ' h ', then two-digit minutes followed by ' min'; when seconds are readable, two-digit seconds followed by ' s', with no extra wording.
23 h 27 min 34 s
